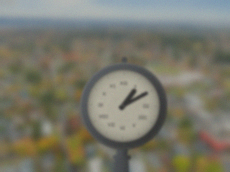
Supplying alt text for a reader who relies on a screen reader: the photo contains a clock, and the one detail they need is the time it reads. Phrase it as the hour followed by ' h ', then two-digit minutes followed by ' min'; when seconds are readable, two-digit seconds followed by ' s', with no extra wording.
1 h 10 min
